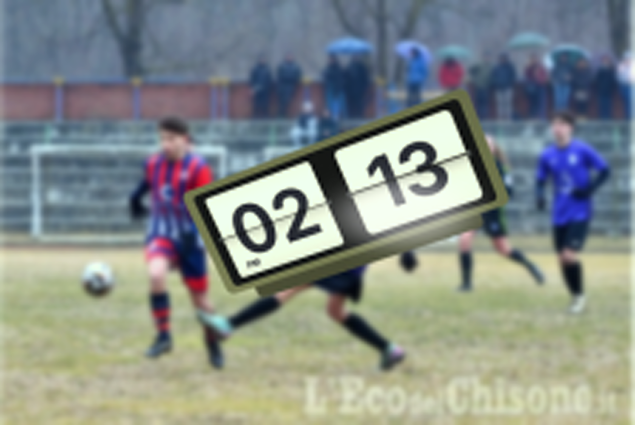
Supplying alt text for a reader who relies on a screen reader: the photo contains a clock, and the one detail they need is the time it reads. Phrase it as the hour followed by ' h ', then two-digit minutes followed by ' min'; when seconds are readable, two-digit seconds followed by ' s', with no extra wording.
2 h 13 min
